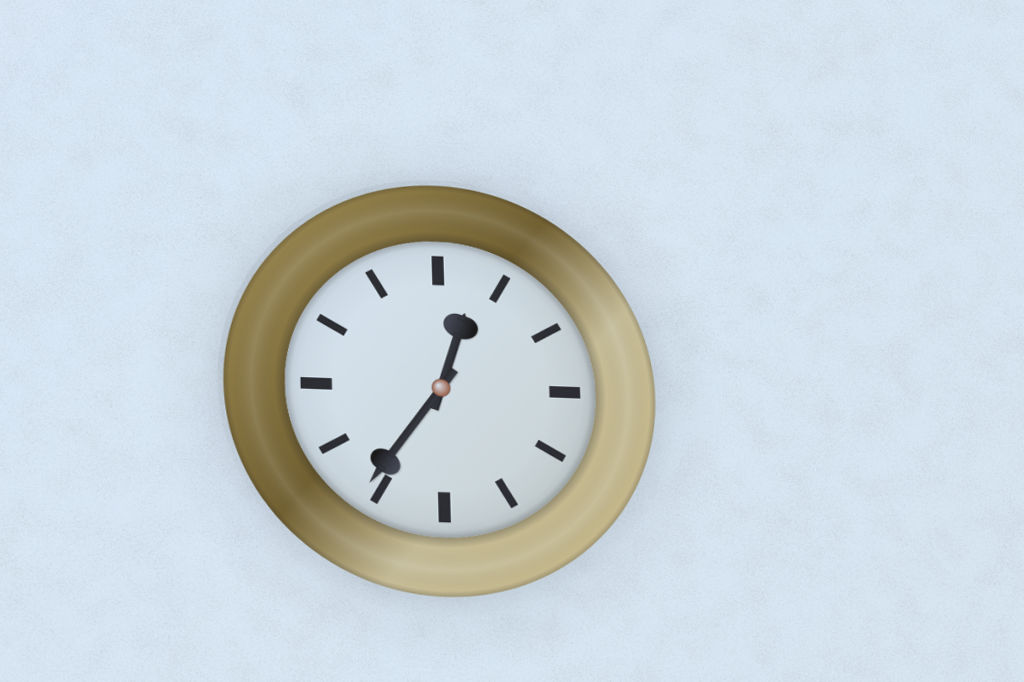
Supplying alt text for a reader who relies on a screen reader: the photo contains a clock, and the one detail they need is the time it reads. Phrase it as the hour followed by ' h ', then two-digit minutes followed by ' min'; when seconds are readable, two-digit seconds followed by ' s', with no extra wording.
12 h 36 min
